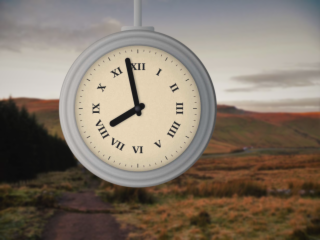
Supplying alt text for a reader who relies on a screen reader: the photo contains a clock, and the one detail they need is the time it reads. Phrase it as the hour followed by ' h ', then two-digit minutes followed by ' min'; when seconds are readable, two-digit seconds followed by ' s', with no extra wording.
7 h 58 min
